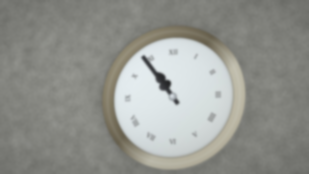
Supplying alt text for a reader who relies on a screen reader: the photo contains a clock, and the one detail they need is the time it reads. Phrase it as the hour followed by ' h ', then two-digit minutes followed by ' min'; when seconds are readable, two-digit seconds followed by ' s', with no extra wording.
10 h 54 min
